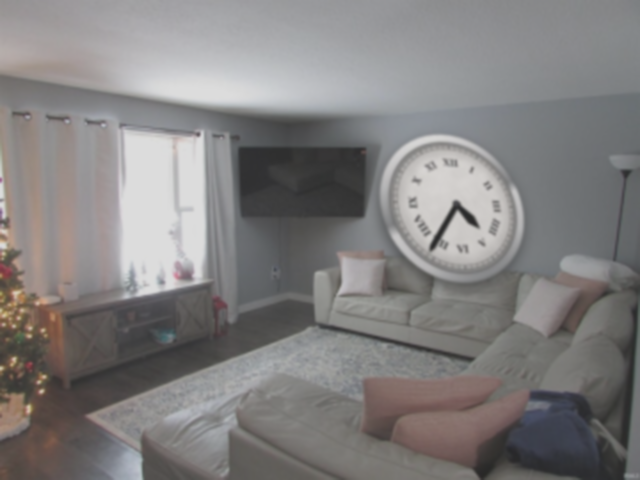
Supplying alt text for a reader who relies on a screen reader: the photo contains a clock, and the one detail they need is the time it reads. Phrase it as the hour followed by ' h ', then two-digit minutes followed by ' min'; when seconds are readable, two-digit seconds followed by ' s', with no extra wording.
4 h 36 min
